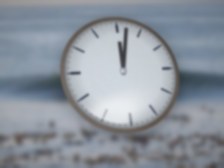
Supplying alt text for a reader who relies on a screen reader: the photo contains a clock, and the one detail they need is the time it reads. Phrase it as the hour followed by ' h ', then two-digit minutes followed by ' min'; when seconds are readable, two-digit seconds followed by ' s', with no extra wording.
12 h 02 min
